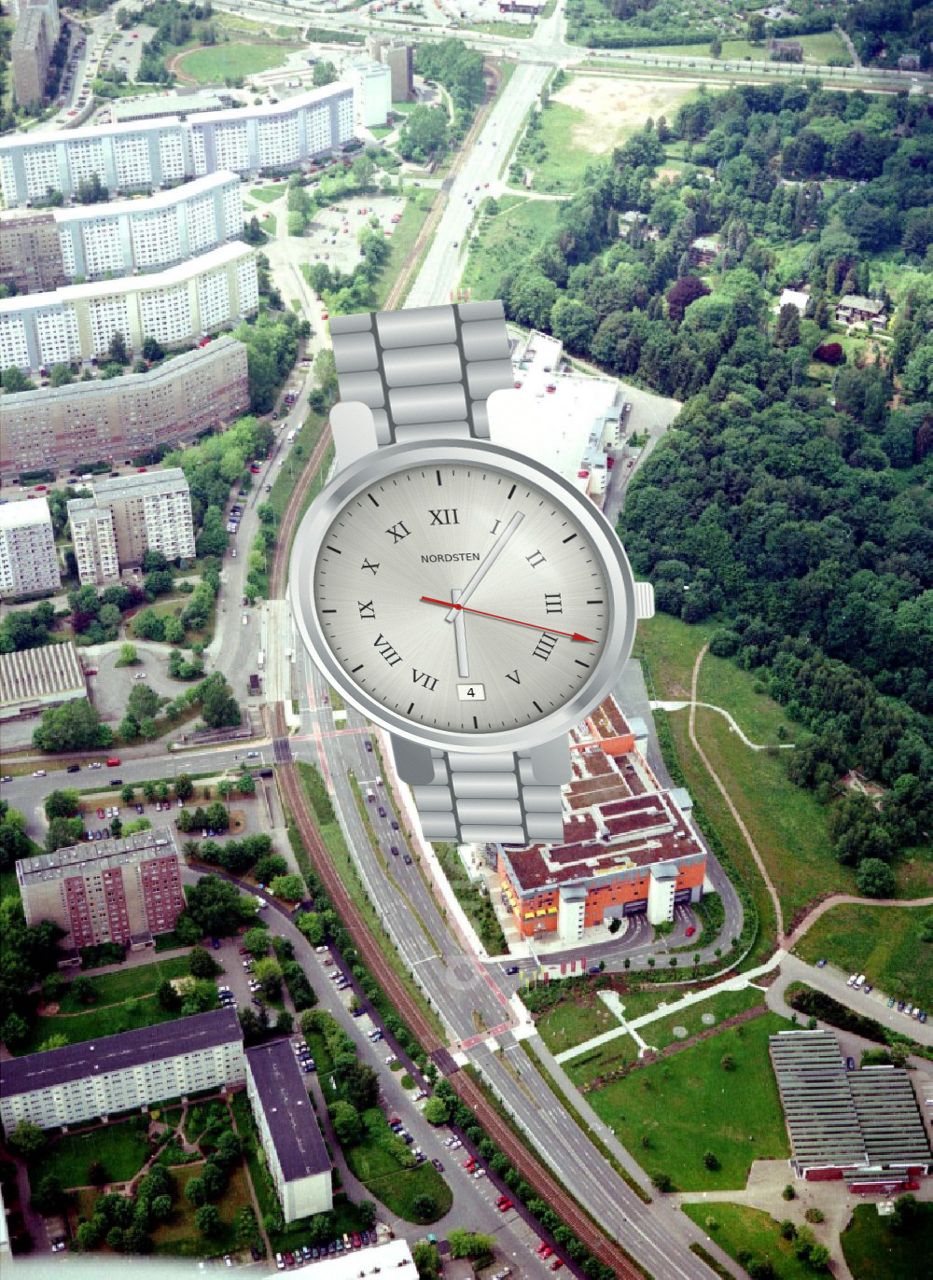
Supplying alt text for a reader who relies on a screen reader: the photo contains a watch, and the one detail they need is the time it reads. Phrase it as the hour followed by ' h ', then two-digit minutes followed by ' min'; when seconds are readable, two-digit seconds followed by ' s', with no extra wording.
6 h 06 min 18 s
